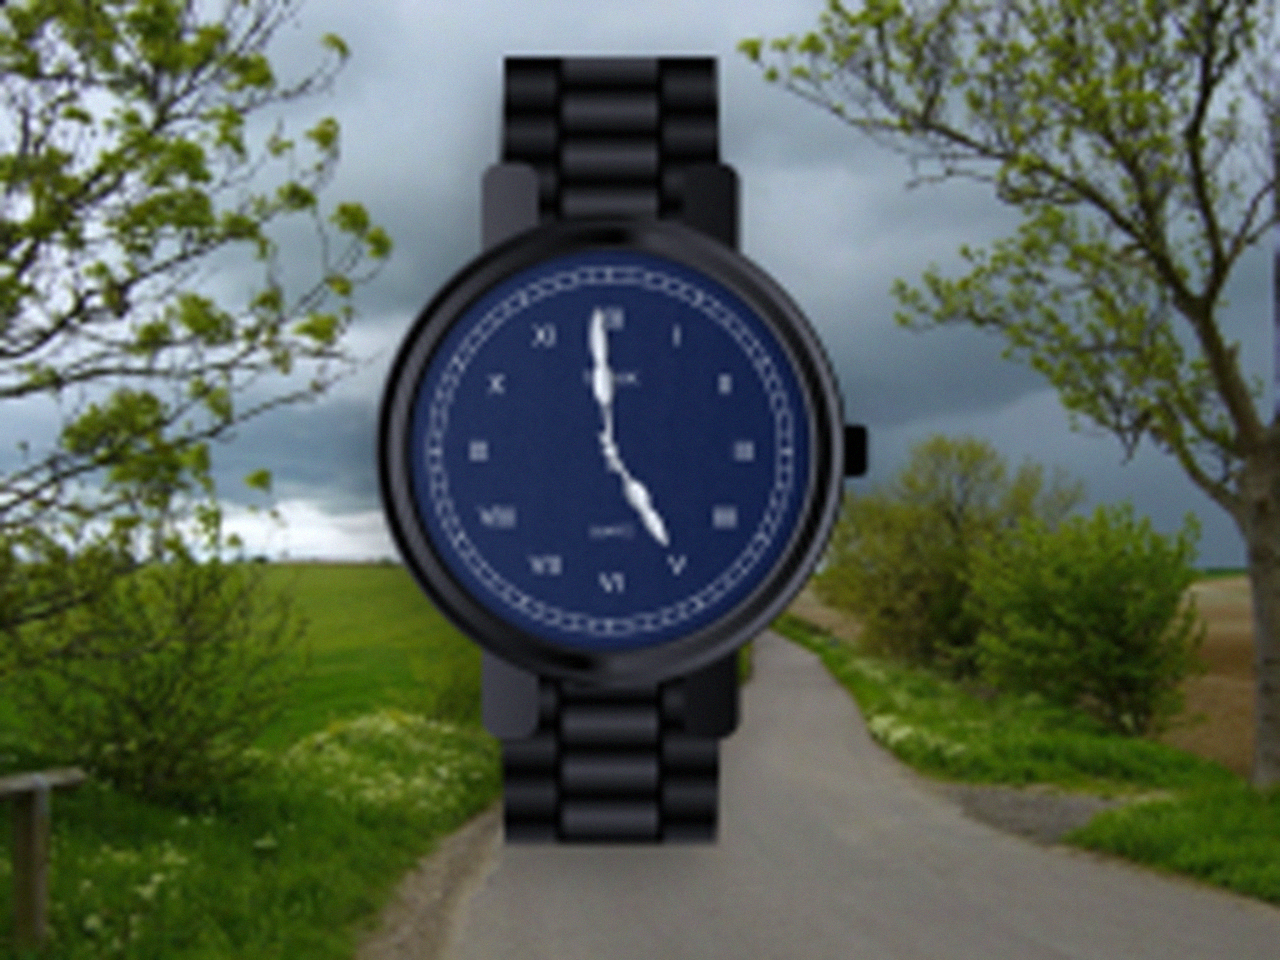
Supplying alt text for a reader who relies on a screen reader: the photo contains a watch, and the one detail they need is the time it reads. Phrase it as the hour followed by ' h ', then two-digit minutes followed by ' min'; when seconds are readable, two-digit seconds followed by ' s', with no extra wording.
4 h 59 min
